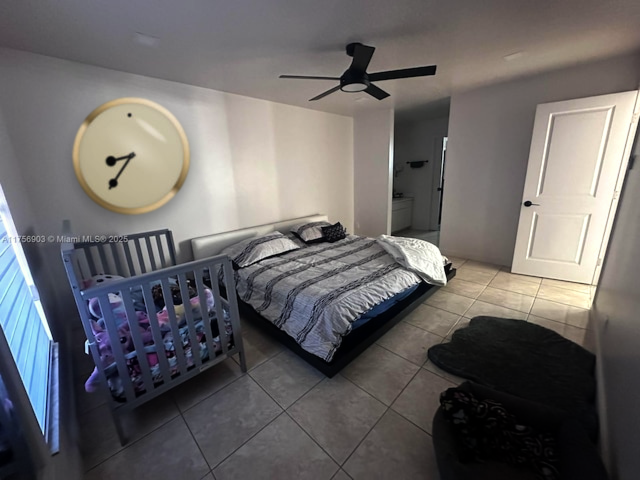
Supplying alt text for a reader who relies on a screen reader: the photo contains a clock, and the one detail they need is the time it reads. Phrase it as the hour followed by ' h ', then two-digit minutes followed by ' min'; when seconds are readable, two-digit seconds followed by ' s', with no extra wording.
8 h 36 min
